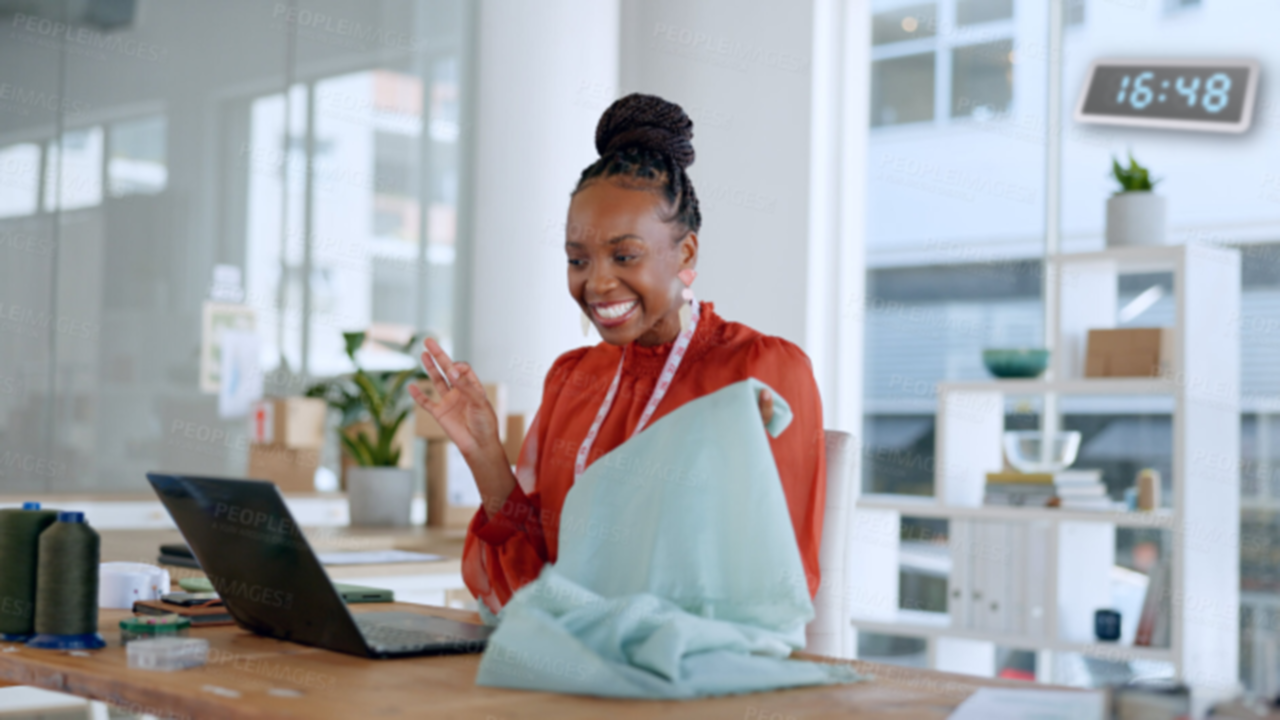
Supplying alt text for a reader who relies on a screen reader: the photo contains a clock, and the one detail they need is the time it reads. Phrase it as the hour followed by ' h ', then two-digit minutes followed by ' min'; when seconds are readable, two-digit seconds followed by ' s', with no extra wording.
16 h 48 min
